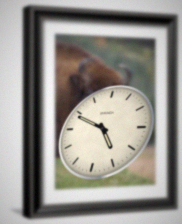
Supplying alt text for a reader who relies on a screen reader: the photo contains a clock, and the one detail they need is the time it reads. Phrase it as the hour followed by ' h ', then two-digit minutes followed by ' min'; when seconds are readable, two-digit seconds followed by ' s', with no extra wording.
4 h 49 min
